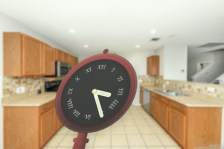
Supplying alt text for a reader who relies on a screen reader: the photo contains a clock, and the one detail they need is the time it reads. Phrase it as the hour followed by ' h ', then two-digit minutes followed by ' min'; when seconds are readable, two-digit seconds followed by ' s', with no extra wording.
3 h 25 min
